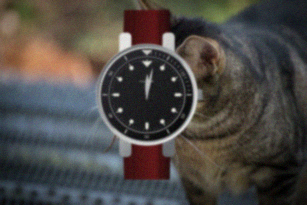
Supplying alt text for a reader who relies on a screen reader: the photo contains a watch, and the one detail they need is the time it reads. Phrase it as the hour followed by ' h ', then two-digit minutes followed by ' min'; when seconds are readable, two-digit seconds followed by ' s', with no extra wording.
12 h 02 min
